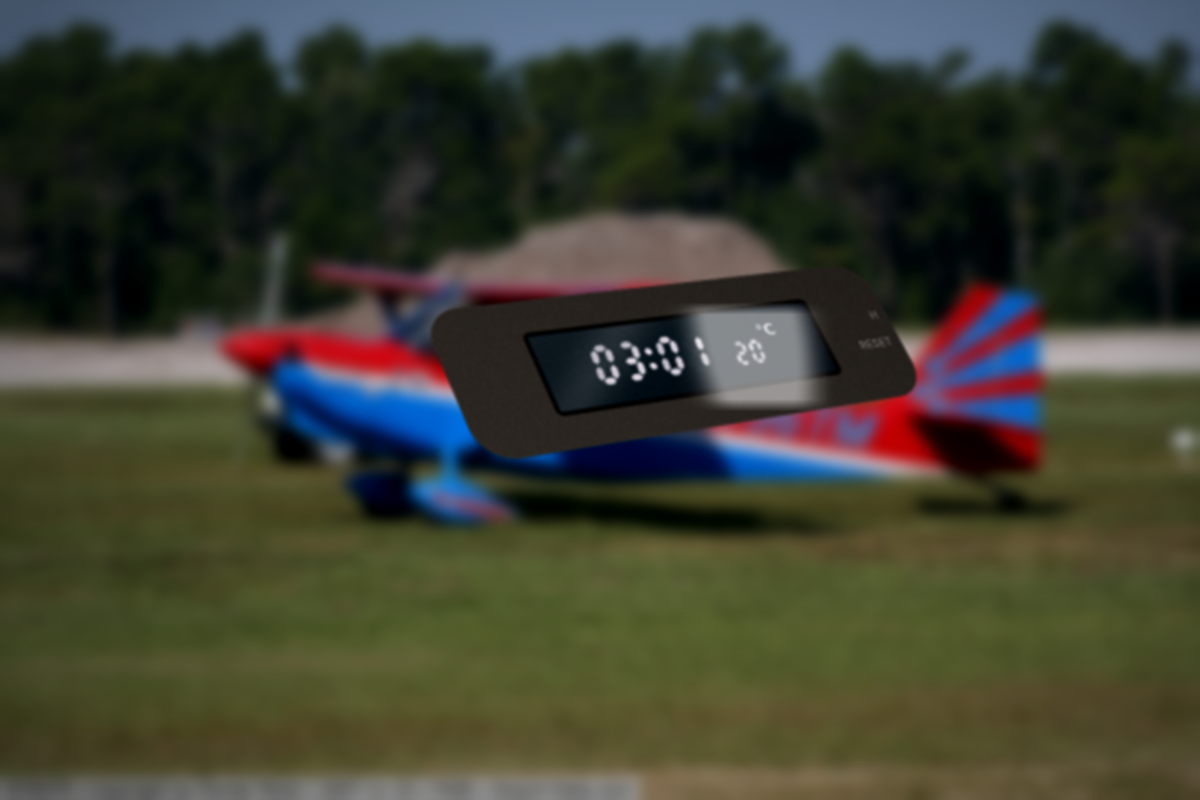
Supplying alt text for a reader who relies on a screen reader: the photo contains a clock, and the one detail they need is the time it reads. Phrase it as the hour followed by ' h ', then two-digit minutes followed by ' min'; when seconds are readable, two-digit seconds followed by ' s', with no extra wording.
3 h 01 min
